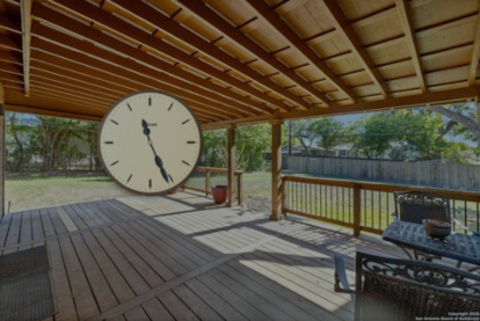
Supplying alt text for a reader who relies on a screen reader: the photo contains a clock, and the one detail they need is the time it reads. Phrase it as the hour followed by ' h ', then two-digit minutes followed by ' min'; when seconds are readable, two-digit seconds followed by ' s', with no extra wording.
11 h 26 min
